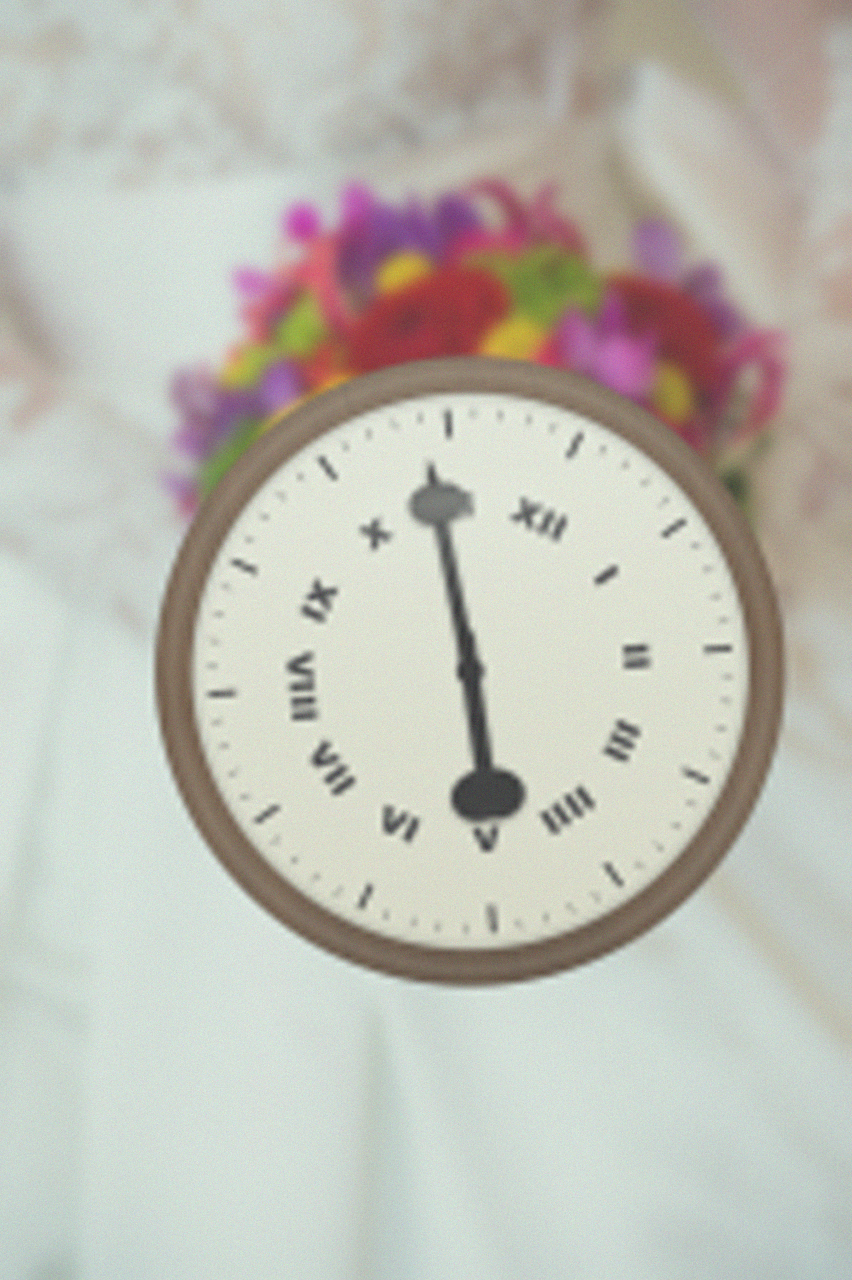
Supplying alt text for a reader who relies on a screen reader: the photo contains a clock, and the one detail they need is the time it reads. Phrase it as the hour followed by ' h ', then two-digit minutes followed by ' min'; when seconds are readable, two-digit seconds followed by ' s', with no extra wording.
4 h 54 min
